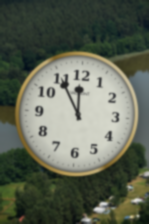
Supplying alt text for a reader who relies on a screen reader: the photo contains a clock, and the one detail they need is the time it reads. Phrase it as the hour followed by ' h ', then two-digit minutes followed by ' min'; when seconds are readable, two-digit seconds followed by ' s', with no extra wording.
11 h 55 min
